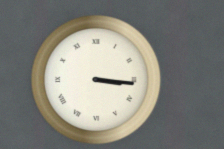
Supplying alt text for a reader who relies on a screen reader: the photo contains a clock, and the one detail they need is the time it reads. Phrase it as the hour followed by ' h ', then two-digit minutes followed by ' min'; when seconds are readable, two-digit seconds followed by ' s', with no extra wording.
3 h 16 min
